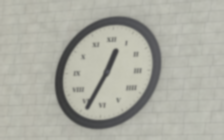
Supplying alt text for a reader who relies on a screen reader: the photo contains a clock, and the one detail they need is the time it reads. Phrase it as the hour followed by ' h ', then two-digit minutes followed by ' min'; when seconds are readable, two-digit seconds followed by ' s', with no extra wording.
12 h 34 min
